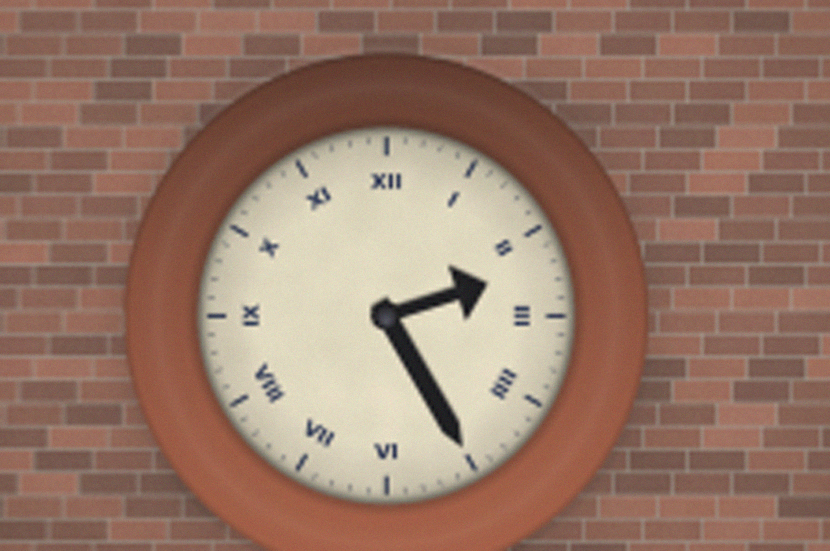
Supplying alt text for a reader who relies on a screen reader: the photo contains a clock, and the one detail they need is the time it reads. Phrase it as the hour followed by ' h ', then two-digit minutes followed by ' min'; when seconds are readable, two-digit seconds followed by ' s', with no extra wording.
2 h 25 min
